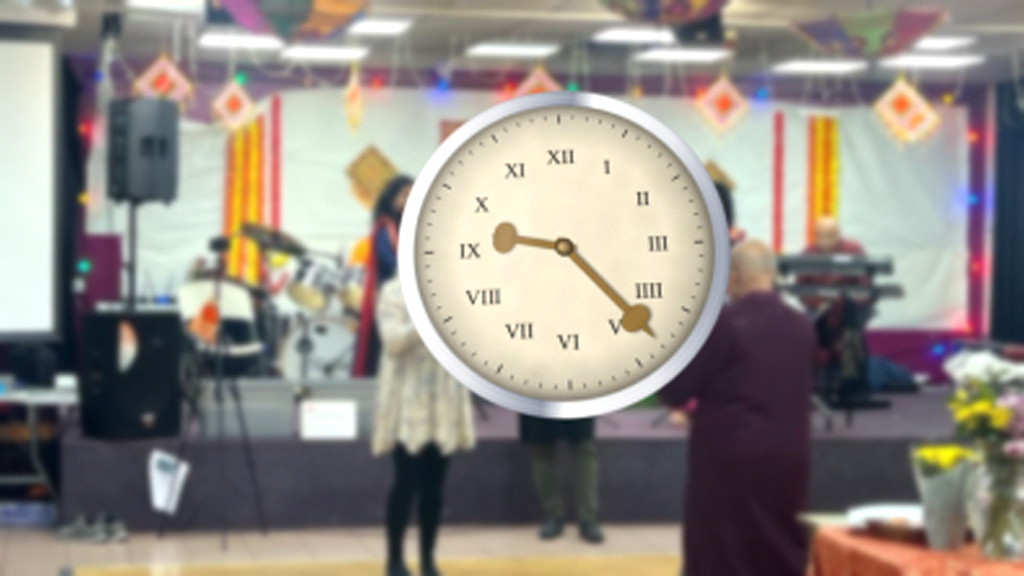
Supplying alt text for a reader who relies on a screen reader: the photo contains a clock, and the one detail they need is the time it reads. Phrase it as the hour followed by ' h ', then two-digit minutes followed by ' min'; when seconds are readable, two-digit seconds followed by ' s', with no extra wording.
9 h 23 min
